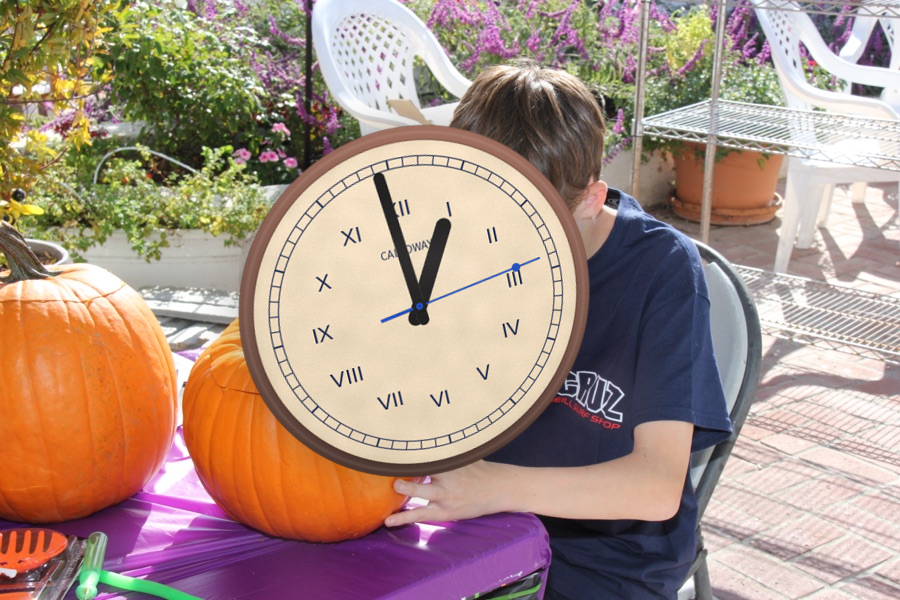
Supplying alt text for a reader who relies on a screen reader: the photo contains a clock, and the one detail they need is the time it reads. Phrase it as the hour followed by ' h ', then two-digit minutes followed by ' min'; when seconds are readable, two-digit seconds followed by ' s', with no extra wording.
12 h 59 min 14 s
